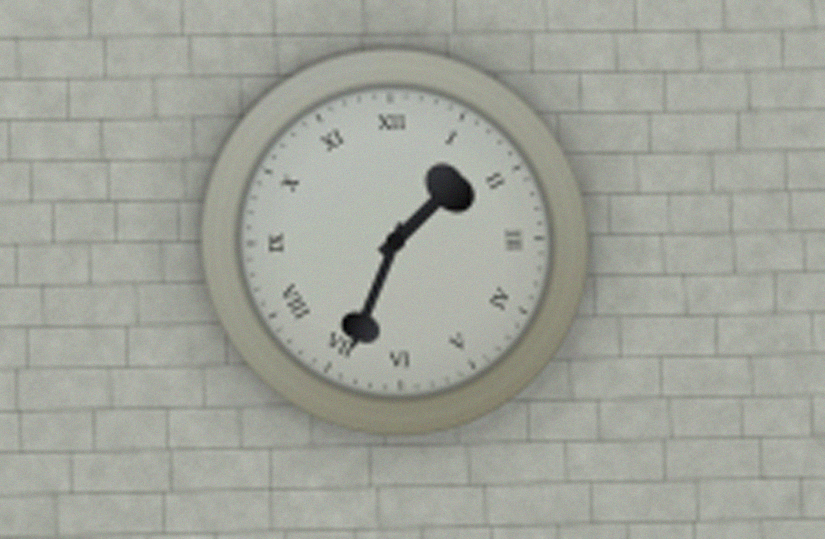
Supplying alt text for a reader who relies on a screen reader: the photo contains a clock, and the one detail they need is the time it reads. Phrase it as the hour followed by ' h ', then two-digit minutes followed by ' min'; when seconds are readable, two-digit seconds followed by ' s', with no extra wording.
1 h 34 min
